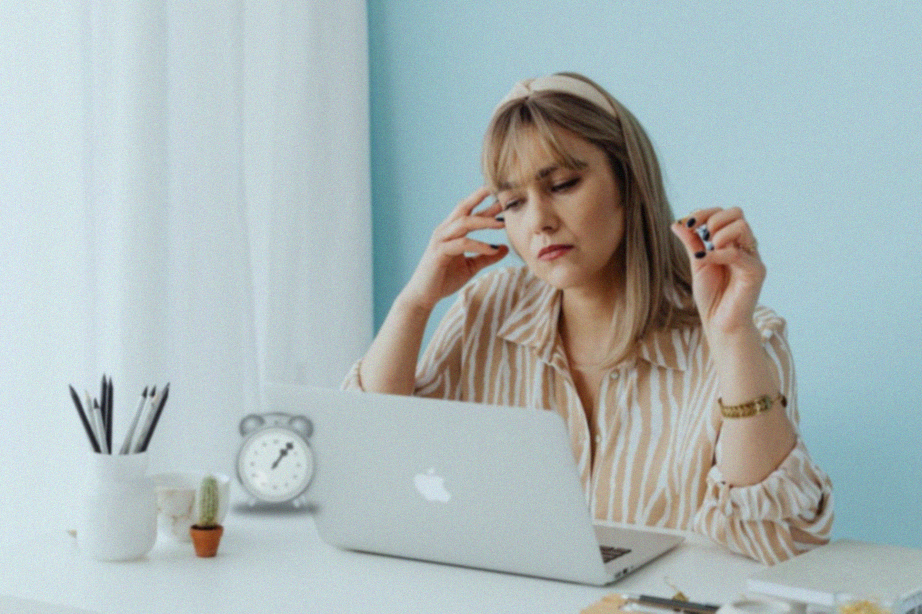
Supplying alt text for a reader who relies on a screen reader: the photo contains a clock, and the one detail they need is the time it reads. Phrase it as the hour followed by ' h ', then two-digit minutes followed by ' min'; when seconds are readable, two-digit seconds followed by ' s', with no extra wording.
1 h 06 min
